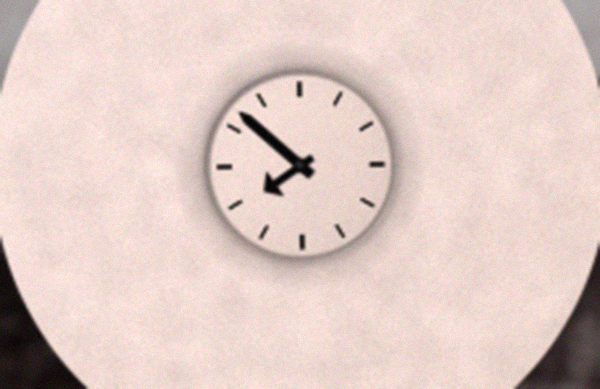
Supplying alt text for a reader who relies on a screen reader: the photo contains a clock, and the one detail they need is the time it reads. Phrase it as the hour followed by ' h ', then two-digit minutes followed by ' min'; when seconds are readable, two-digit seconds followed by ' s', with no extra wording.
7 h 52 min
